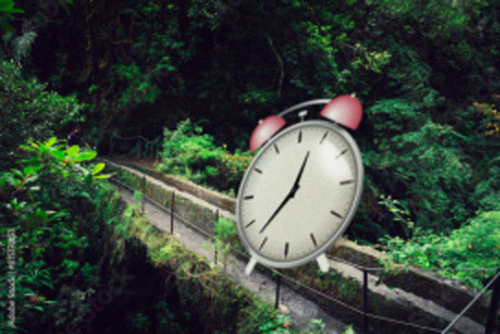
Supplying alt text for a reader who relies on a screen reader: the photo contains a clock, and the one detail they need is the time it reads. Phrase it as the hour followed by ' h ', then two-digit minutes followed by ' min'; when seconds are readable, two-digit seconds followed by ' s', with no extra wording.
12 h 37 min
